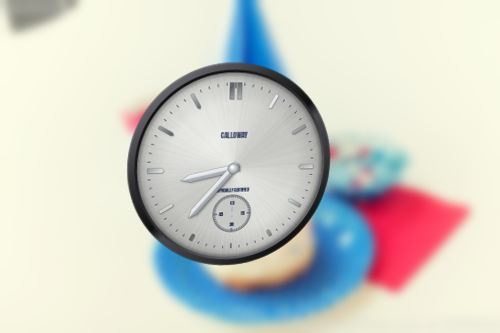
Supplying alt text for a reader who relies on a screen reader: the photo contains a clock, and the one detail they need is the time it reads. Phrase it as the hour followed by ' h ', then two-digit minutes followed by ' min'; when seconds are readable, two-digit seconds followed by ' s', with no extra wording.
8 h 37 min
